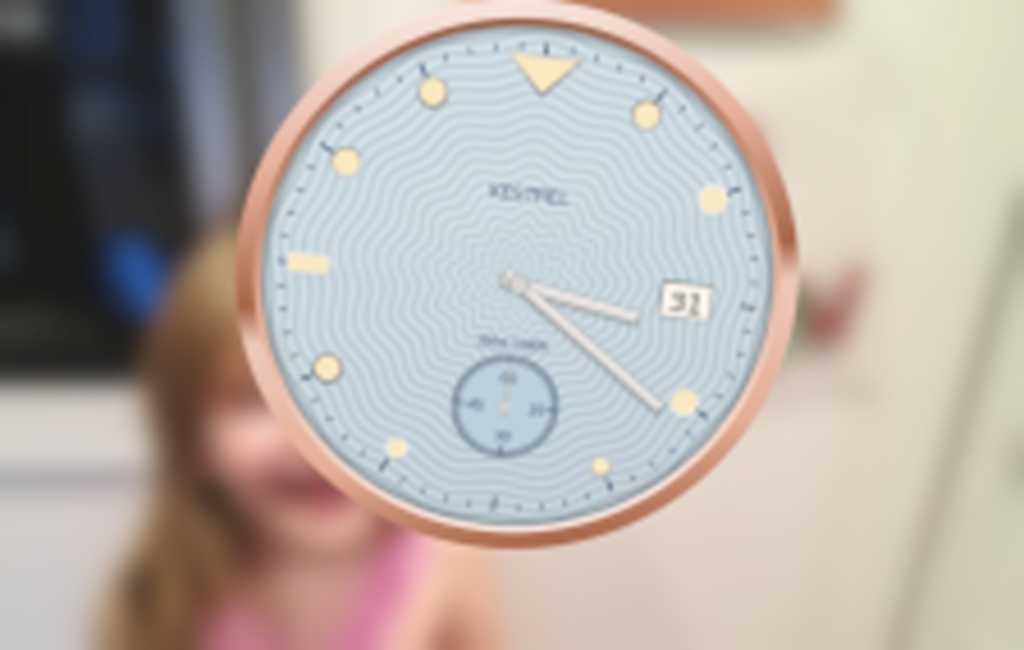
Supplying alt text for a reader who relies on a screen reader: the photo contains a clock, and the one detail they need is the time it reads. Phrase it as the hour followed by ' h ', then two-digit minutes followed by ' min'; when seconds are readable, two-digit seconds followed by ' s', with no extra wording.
3 h 21 min
